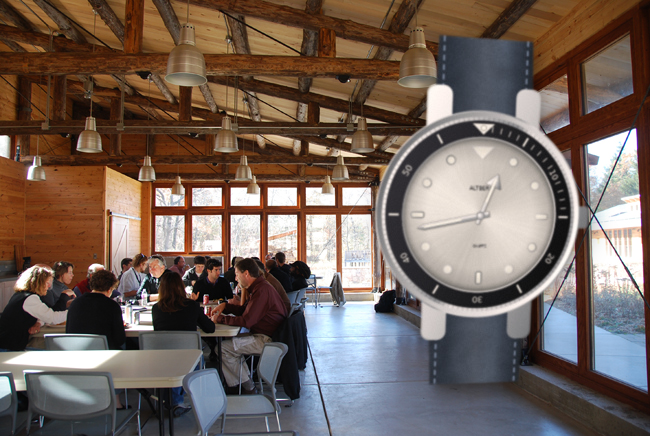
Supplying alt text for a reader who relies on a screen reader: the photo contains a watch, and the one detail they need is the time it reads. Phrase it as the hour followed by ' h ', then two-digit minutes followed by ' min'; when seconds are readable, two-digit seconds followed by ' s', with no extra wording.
12 h 43 min
